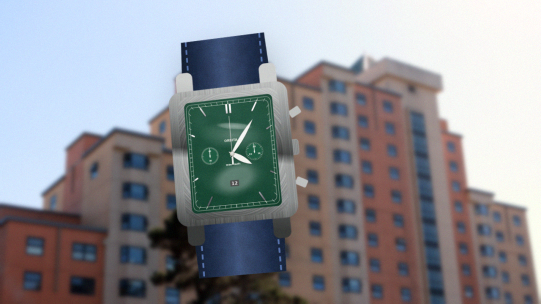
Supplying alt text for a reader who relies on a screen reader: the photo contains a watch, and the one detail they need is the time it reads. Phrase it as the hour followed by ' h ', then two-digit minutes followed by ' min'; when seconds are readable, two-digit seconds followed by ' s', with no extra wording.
4 h 06 min
